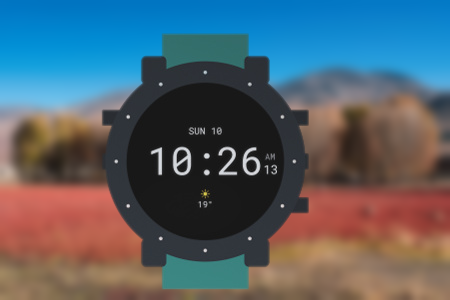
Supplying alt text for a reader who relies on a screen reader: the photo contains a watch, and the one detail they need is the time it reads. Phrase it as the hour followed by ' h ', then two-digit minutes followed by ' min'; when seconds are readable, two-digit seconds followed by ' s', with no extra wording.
10 h 26 min 13 s
